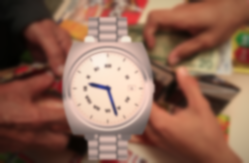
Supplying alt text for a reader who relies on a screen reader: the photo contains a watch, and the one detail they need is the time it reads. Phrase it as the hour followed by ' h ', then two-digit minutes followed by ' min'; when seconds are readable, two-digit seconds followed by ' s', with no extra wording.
9 h 27 min
